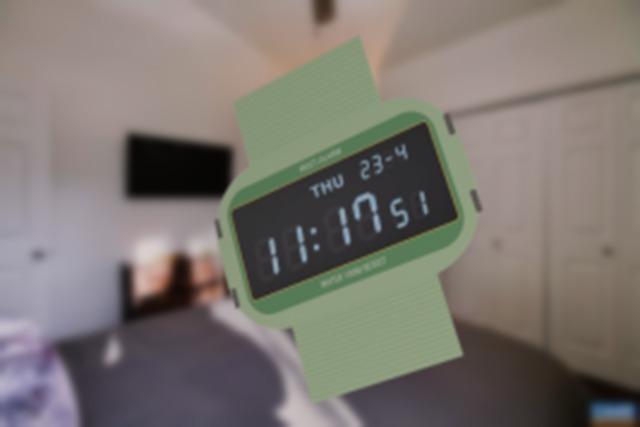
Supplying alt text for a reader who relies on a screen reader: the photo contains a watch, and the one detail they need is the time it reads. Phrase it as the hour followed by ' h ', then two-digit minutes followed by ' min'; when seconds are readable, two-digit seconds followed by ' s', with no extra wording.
11 h 17 min 51 s
